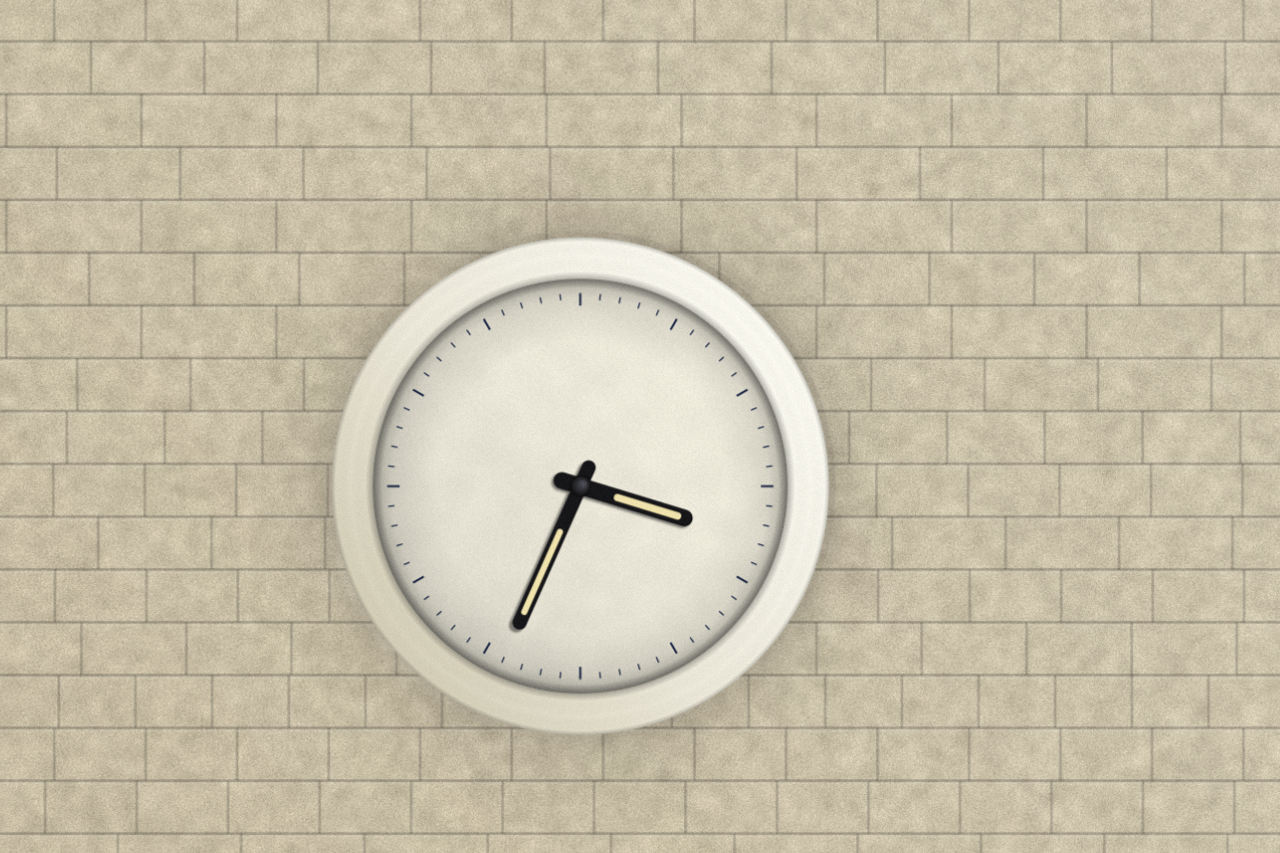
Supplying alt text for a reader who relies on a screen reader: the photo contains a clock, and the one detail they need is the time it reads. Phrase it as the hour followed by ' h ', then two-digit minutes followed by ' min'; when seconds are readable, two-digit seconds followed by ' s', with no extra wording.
3 h 34 min
